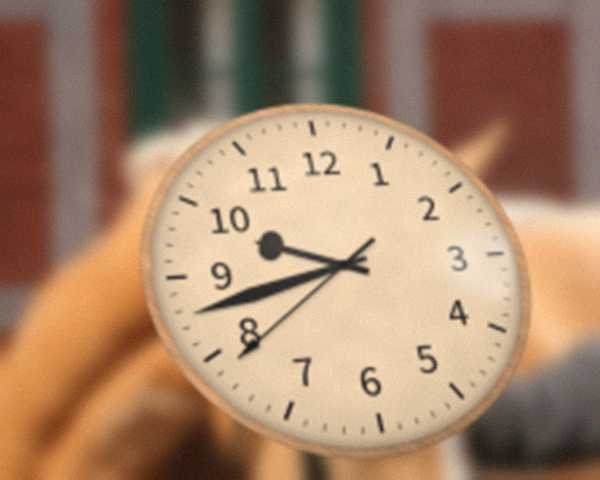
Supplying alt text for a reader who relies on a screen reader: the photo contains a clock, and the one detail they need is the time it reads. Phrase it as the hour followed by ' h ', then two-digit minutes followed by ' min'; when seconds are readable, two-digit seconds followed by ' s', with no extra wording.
9 h 42 min 39 s
